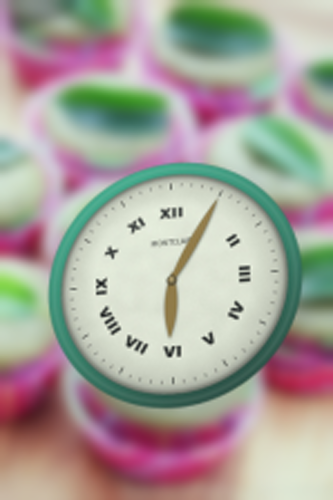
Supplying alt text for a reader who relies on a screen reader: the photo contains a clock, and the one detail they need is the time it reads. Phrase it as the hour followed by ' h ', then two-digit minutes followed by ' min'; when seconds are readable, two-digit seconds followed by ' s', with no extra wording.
6 h 05 min
